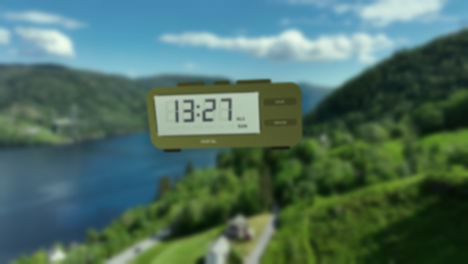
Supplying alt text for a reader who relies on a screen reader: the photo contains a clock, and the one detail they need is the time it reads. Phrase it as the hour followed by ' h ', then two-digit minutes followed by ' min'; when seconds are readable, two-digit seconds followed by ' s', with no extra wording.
13 h 27 min
